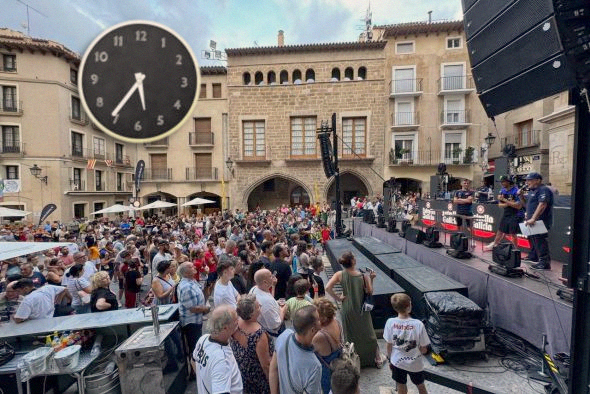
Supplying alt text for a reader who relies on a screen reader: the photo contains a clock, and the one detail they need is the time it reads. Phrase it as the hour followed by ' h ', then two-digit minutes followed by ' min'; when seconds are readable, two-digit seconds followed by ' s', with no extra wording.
5 h 36 min
